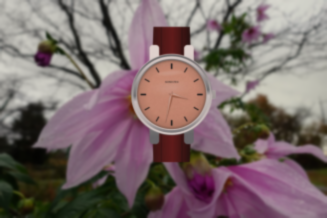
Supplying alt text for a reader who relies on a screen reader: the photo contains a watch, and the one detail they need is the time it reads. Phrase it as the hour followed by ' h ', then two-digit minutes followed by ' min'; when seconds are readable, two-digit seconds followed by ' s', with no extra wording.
3 h 32 min
